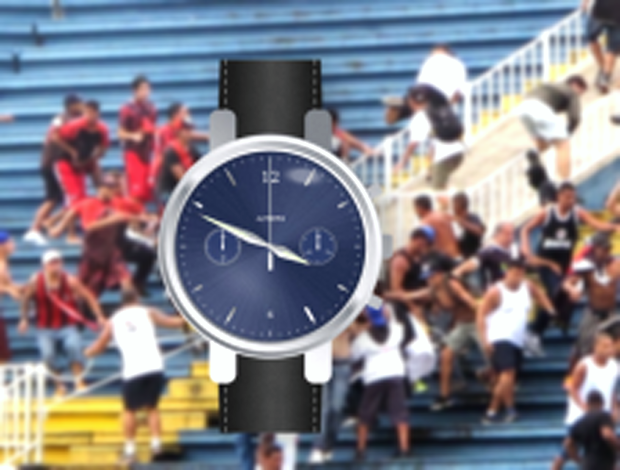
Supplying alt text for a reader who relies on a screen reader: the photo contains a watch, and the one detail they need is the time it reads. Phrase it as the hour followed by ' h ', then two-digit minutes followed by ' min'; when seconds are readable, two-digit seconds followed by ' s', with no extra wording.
3 h 49 min
